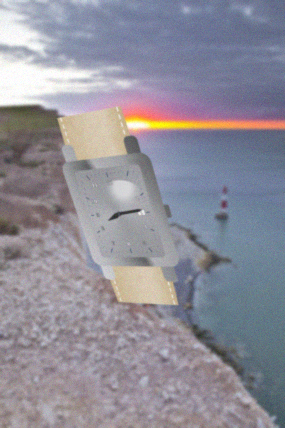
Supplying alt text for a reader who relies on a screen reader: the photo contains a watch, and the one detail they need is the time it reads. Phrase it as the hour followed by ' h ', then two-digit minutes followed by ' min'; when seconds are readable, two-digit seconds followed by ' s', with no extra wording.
8 h 14 min
